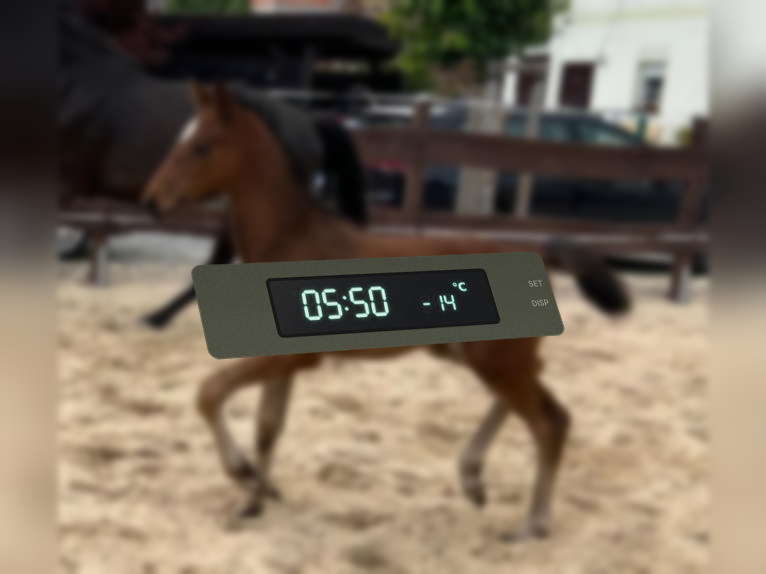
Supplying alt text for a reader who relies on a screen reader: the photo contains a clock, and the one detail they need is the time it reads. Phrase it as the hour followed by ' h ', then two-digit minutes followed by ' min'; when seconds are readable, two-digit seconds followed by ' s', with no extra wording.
5 h 50 min
